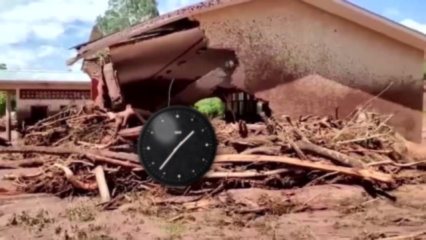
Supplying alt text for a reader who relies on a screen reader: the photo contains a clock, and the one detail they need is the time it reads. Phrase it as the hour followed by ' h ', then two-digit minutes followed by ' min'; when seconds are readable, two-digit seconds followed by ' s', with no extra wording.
1 h 37 min
